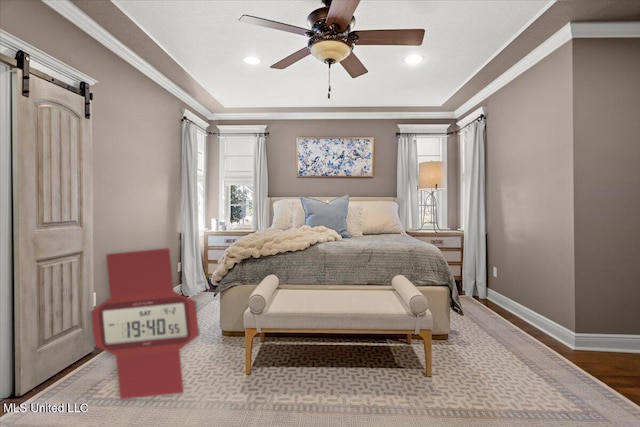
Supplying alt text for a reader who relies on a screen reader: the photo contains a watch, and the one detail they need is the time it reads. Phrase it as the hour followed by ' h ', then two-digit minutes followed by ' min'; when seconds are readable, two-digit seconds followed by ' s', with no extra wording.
19 h 40 min
